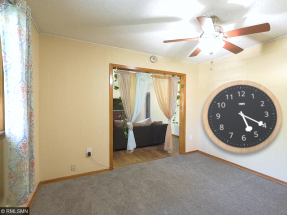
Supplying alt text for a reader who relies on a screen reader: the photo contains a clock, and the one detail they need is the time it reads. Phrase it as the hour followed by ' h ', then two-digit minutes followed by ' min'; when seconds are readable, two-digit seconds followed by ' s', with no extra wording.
5 h 20 min
